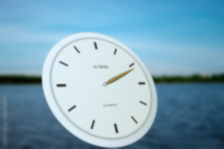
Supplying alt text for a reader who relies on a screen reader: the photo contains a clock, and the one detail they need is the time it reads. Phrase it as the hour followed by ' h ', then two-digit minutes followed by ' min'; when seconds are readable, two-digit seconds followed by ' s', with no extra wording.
2 h 11 min
